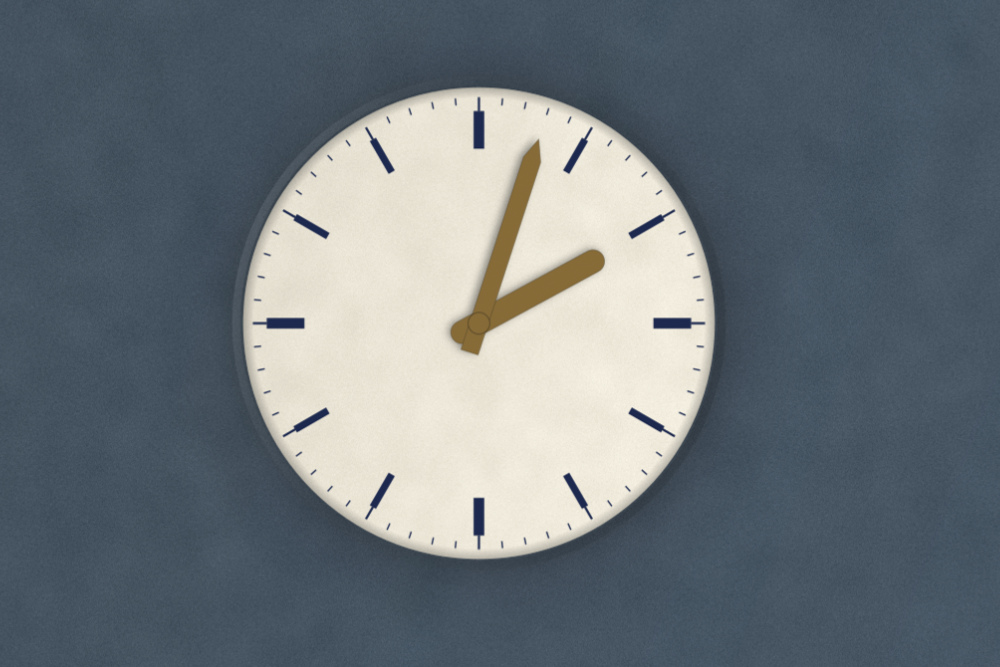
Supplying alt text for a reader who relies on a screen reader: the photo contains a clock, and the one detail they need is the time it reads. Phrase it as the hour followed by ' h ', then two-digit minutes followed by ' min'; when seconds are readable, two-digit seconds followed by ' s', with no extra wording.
2 h 03 min
